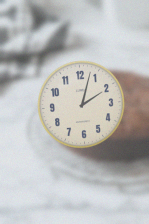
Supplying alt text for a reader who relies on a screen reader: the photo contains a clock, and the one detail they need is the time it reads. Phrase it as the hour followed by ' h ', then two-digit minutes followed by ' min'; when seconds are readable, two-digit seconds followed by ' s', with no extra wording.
2 h 03 min
